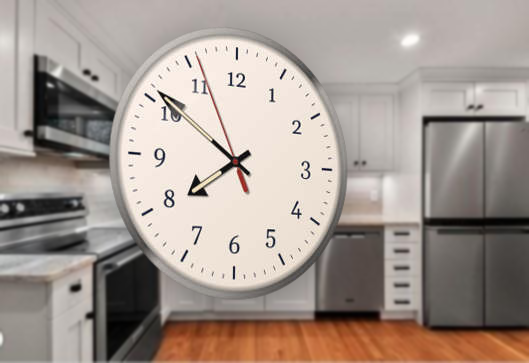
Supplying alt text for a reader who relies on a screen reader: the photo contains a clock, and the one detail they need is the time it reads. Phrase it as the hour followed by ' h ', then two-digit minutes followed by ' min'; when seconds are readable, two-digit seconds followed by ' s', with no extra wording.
7 h 50 min 56 s
